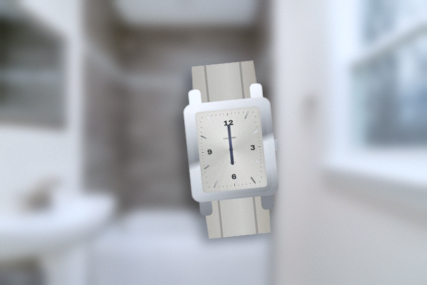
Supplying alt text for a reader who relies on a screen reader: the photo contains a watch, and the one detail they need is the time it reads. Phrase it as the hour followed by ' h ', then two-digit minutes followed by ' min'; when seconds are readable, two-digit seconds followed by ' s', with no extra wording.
6 h 00 min
